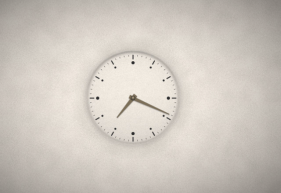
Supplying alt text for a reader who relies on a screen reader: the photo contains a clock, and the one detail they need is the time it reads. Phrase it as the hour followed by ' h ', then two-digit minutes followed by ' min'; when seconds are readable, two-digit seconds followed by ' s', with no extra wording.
7 h 19 min
